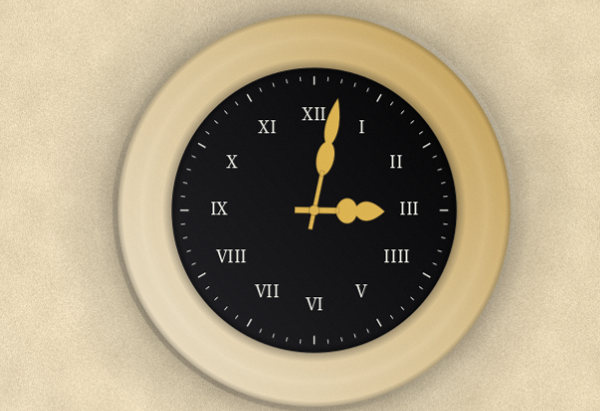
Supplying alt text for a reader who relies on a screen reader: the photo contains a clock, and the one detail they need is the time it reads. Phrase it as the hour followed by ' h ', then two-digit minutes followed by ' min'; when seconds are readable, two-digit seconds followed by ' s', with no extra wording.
3 h 02 min
